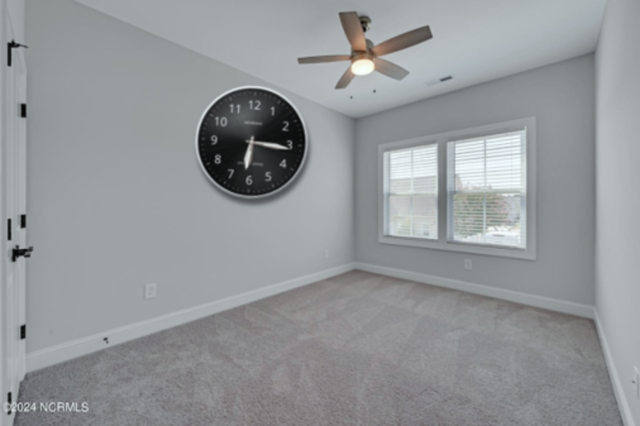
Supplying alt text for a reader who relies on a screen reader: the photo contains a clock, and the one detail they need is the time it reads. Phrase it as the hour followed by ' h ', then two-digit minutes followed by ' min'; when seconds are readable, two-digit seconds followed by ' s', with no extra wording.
6 h 16 min
